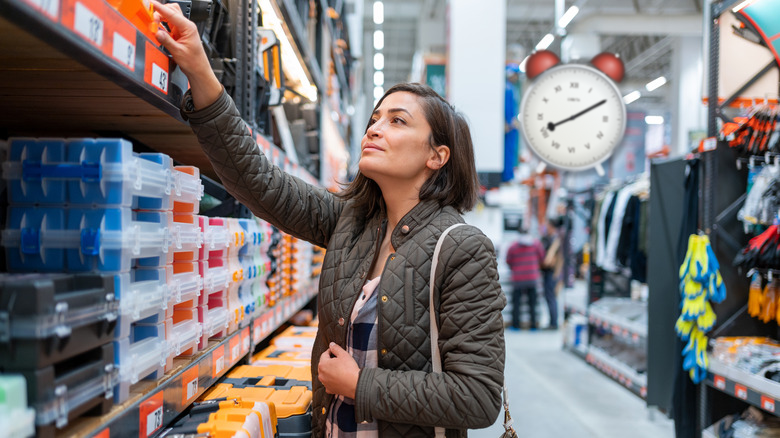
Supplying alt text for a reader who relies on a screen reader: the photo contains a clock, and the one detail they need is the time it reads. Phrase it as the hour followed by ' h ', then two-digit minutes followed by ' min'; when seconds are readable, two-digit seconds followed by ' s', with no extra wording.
8 h 10 min
